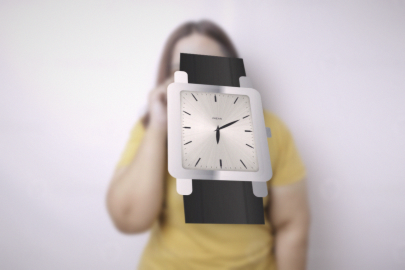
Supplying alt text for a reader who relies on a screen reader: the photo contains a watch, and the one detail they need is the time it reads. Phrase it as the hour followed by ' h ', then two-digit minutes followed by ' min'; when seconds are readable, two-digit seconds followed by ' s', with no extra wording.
6 h 10 min
